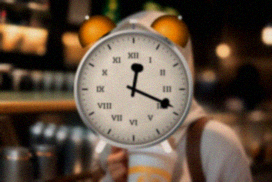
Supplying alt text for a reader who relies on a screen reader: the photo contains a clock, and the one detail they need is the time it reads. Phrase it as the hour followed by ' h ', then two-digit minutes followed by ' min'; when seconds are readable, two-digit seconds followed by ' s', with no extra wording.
12 h 19 min
